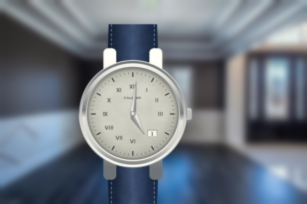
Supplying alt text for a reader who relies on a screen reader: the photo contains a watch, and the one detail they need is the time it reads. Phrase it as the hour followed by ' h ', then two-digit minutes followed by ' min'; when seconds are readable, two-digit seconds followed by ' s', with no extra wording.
5 h 01 min
